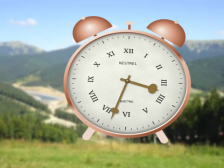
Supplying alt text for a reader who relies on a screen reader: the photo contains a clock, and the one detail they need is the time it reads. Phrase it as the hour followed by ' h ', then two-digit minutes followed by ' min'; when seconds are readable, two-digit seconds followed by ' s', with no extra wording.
3 h 33 min
